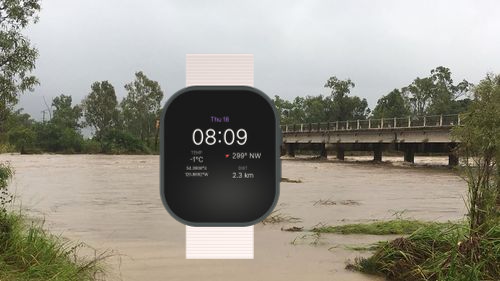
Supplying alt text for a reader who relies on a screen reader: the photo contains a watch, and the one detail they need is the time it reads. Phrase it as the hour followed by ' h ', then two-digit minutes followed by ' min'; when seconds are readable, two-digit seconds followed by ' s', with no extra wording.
8 h 09 min
